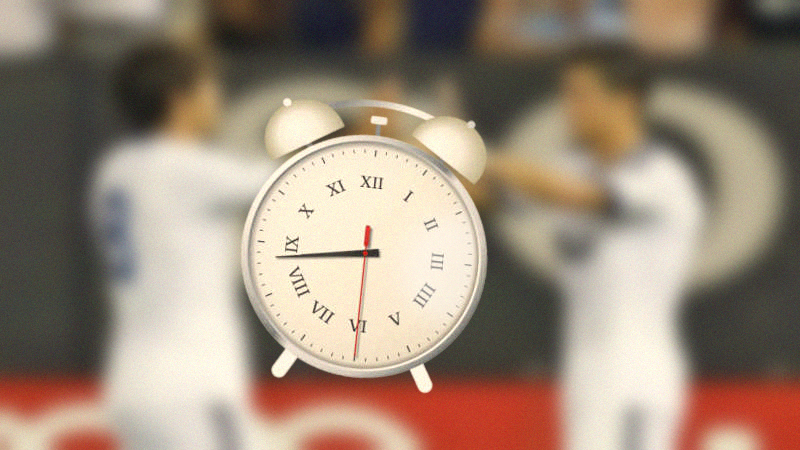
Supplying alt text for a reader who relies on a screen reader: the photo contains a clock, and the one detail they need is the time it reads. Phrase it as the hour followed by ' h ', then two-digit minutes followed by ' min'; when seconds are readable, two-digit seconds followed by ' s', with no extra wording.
8 h 43 min 30 s
